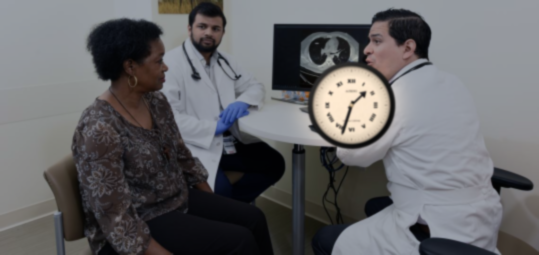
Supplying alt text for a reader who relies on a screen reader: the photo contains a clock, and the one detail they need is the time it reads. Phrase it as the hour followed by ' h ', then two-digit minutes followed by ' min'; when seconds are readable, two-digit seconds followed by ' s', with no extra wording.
1 h 33 min
